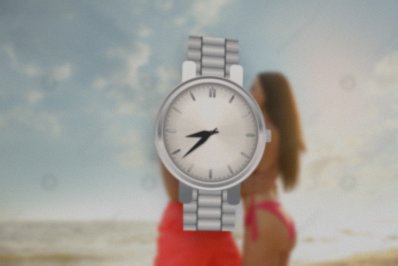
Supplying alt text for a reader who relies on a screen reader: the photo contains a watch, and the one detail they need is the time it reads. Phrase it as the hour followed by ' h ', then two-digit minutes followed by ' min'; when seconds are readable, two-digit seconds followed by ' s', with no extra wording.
8 h 38 min
